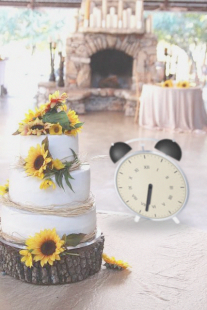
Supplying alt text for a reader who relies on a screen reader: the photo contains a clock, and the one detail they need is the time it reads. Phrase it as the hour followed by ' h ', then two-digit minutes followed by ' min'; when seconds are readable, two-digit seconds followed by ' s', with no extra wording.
6 h 33 min
